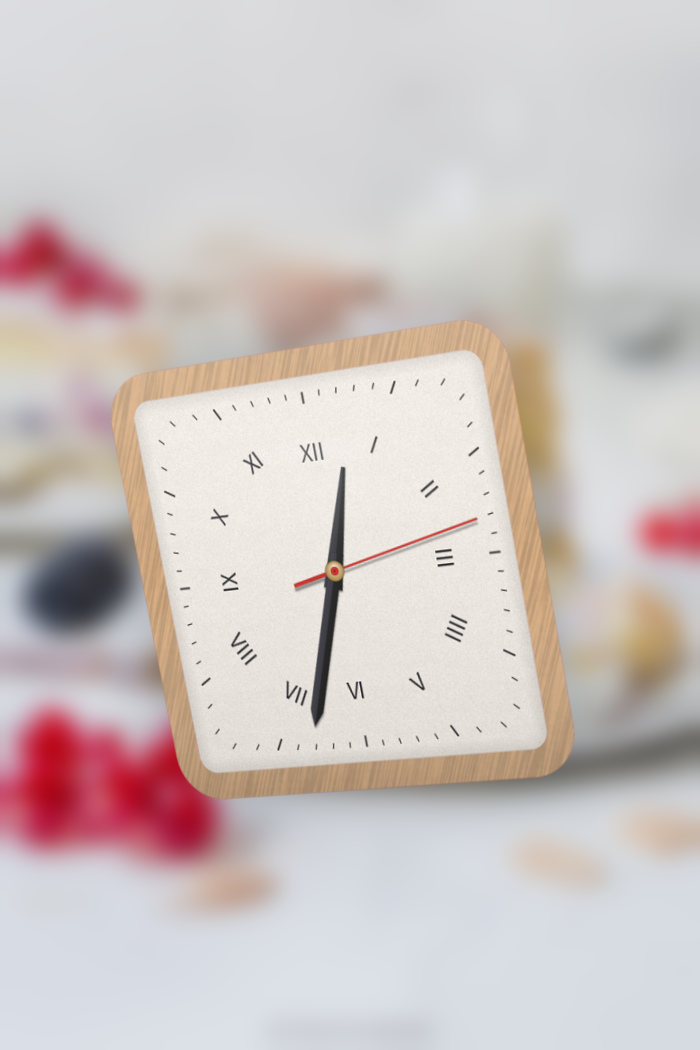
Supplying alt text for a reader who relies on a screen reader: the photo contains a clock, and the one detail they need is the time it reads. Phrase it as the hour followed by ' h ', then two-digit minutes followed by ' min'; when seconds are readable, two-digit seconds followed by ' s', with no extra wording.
12 h 33 min 13 s
